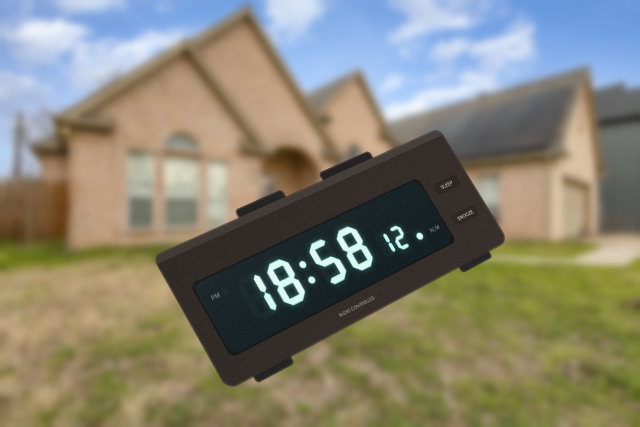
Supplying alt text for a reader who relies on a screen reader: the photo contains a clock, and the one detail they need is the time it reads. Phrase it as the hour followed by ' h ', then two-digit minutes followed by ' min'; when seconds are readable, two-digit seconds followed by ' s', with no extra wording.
18 h 58 min 12 s
